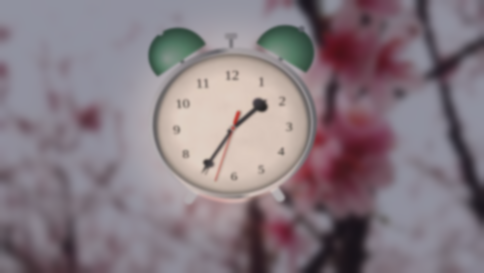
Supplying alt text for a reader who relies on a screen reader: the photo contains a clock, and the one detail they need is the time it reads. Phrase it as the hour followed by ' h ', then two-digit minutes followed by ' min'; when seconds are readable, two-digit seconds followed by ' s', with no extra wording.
1 h 35 min 33 s
